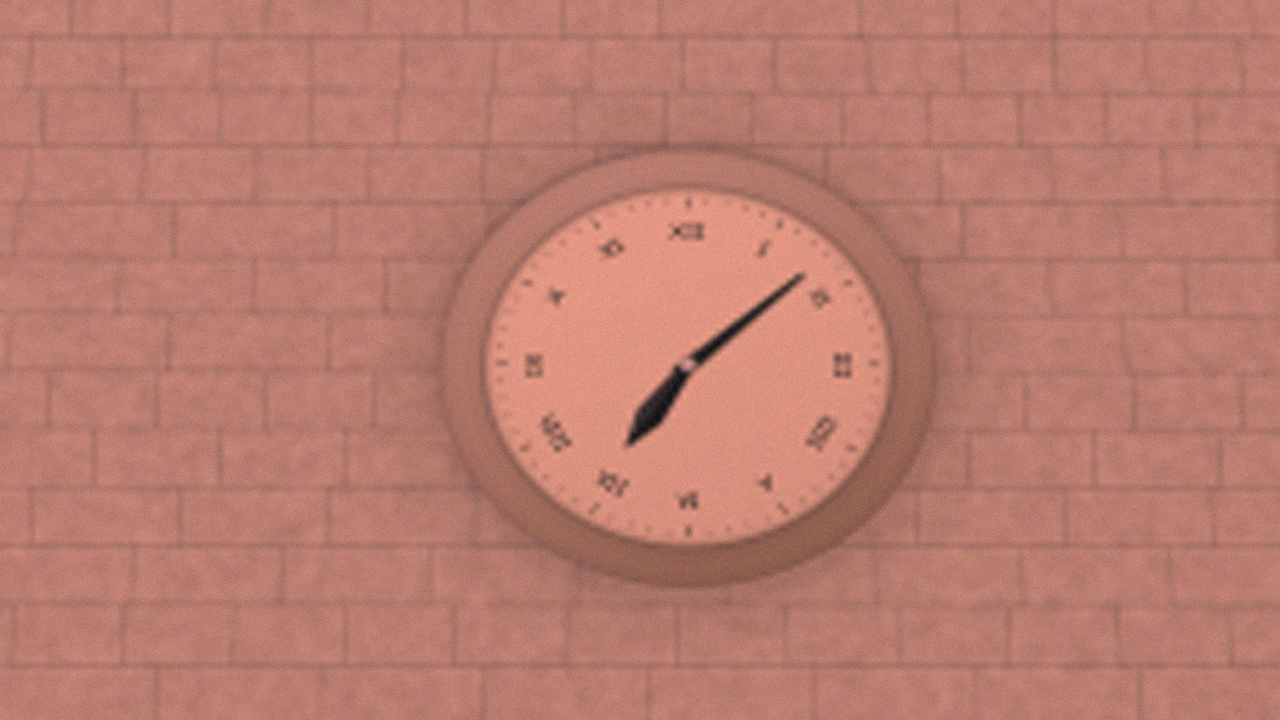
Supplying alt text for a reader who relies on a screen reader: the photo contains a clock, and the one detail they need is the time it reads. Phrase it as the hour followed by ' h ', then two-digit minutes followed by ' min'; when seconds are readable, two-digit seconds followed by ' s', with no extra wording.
7 h 08 min
